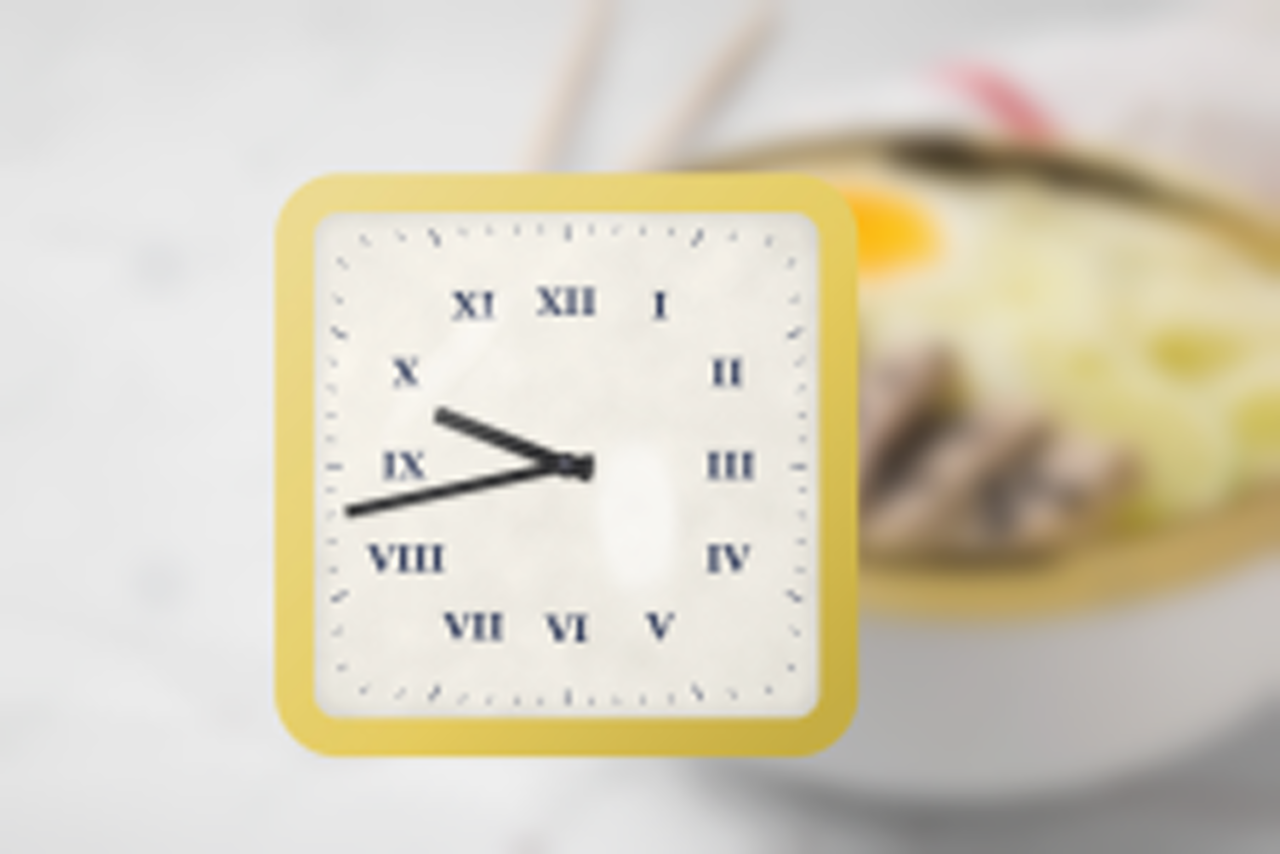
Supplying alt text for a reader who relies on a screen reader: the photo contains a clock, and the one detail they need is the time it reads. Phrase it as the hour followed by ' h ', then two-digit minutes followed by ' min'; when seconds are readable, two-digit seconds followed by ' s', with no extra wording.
9 h 43 min
